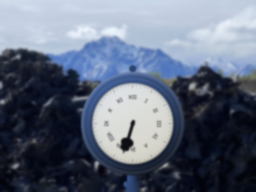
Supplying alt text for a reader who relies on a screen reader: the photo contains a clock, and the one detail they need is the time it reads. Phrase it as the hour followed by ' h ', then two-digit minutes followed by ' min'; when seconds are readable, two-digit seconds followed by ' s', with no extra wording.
6 h 33 min
